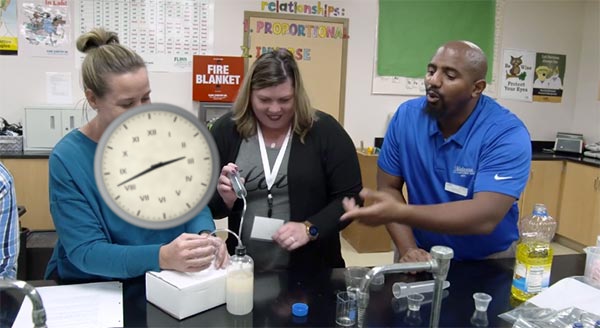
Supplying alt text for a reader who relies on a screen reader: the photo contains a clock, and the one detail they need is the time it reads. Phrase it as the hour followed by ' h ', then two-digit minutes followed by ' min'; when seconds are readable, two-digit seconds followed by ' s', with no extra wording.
2 h 42 min
